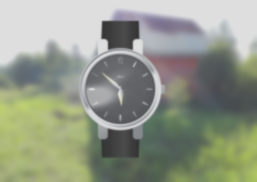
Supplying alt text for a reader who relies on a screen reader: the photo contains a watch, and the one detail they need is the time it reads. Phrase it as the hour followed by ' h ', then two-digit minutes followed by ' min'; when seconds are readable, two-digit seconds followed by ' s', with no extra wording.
5 h 52 min
